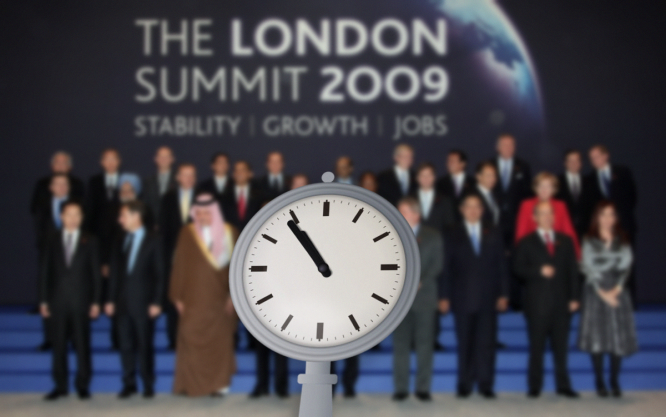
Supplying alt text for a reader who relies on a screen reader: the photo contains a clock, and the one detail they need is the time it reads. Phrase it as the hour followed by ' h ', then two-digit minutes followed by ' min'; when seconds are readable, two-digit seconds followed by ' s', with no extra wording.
10 h 54 min
